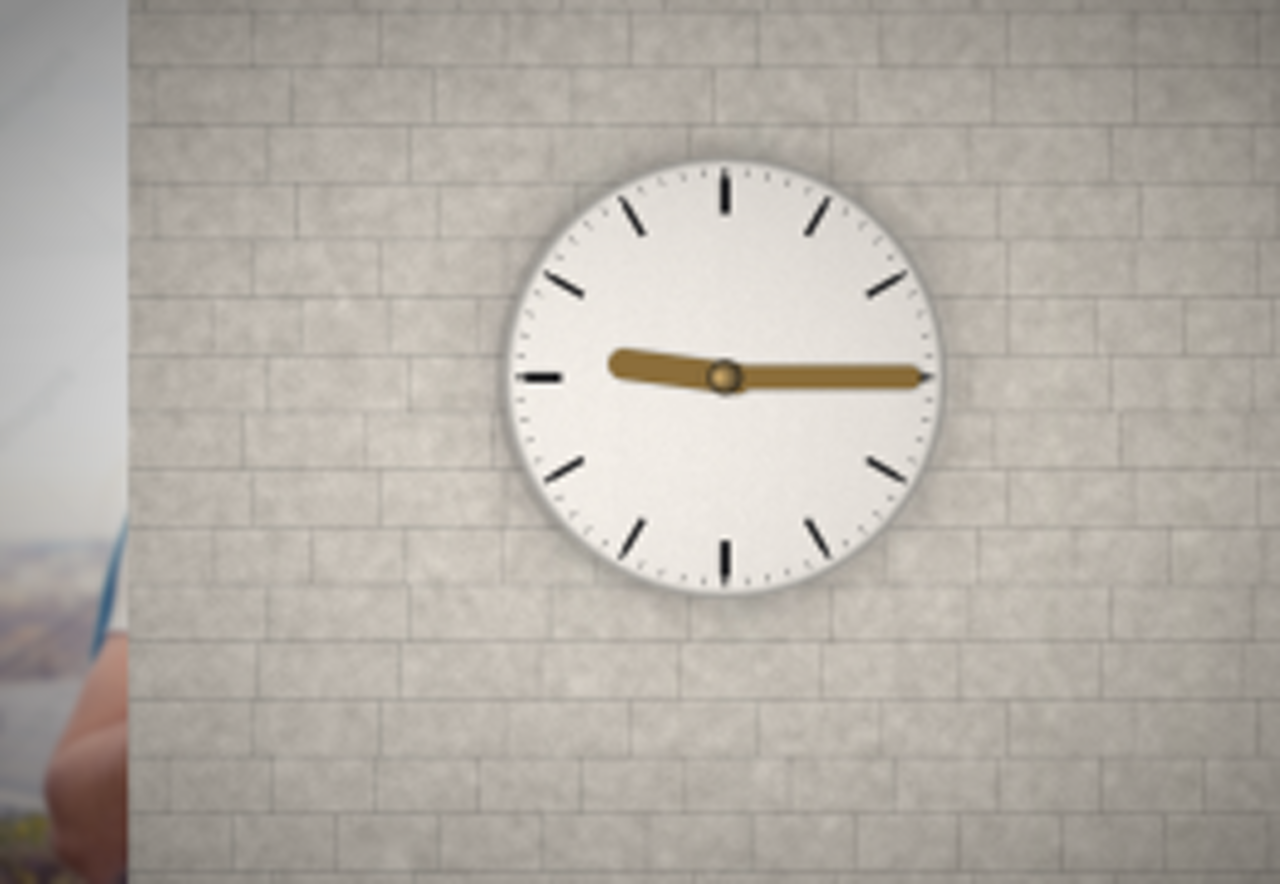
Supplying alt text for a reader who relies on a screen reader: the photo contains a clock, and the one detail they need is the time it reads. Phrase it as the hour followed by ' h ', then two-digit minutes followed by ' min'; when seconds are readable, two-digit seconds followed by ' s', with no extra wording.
9 h 15 min
